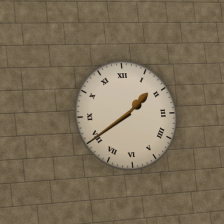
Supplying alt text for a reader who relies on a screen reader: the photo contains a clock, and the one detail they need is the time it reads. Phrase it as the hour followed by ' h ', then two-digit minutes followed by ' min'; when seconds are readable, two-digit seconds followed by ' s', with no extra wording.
1 h 40 min
